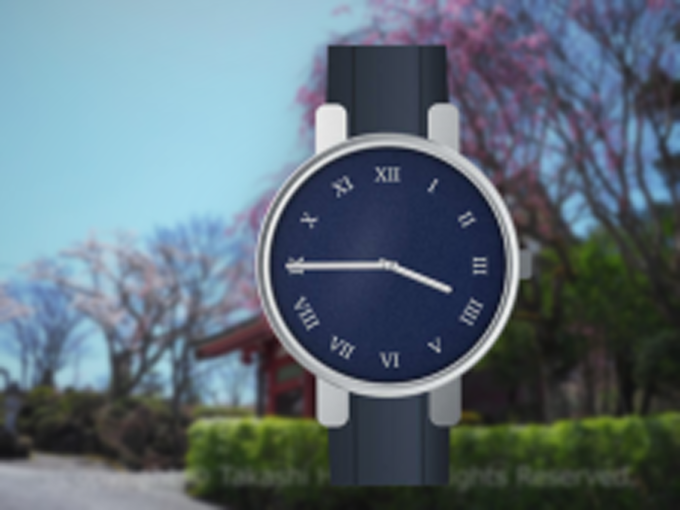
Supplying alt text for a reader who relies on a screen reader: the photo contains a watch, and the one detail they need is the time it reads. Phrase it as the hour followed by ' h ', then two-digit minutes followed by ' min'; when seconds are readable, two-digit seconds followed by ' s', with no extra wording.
3 h 45 min
